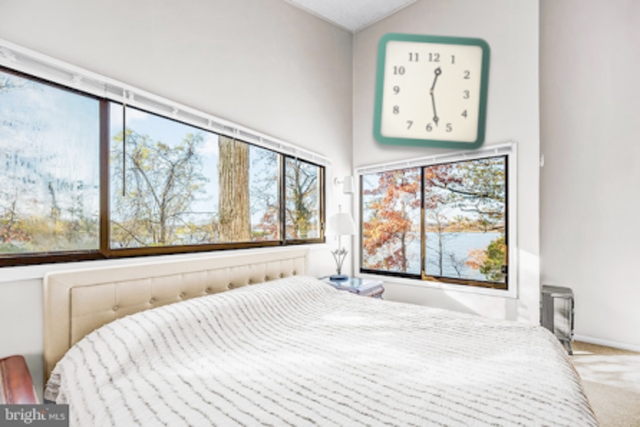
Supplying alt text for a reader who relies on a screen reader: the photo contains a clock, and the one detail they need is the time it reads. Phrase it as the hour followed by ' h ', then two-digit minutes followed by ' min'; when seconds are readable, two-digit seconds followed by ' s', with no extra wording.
12 h 28 min
